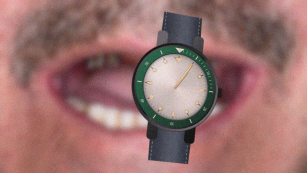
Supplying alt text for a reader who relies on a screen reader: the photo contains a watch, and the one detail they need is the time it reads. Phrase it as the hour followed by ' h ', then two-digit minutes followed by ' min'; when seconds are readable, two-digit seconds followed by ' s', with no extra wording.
1 h 05 min
